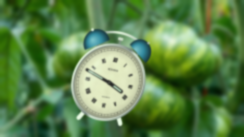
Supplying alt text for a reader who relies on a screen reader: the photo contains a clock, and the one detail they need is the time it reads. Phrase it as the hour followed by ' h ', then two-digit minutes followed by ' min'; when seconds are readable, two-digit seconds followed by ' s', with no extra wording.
3 h 48 min
